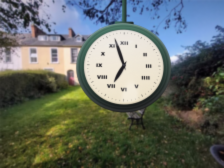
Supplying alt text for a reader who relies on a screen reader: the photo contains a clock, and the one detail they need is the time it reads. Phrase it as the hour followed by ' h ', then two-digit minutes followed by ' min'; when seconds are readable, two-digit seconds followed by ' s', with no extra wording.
6 h 57 min
